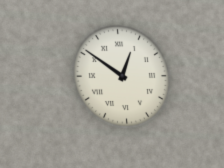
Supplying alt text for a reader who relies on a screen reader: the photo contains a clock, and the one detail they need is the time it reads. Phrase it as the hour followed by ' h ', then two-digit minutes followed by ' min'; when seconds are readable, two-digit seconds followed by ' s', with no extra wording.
12 h 51 min
